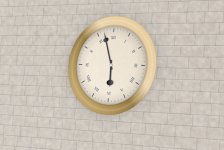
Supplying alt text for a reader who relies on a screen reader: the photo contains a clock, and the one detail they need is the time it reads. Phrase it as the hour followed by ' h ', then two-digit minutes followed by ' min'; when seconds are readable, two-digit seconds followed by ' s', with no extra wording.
5 h 57 min
